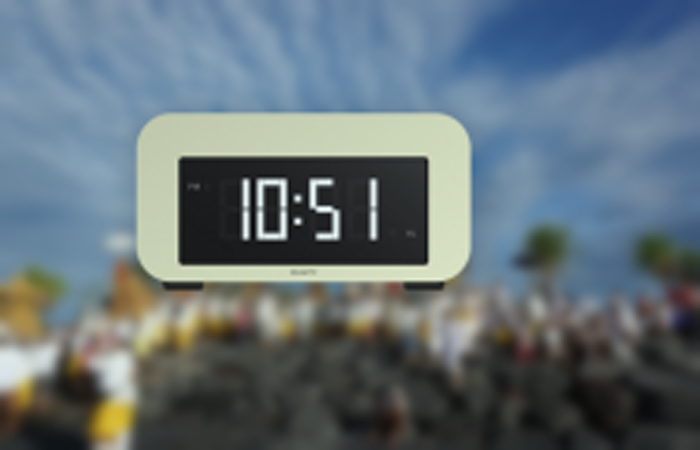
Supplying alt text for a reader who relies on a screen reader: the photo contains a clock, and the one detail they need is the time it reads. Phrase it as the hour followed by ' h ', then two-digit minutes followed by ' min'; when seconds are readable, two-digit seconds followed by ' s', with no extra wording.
10 h 51 min
